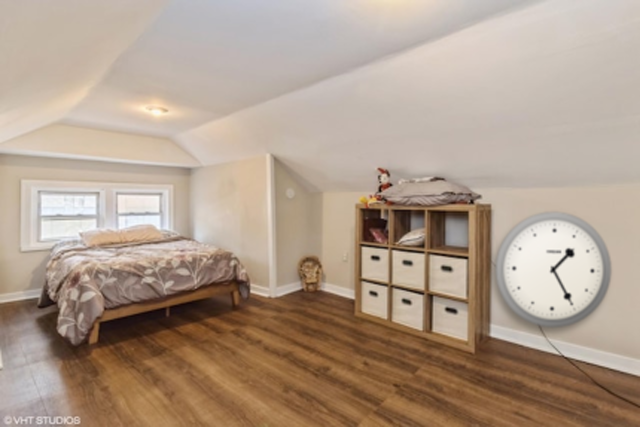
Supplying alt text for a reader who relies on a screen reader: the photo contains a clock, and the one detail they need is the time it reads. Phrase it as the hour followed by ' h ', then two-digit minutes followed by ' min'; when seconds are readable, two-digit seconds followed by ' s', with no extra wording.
1 h 25 min
